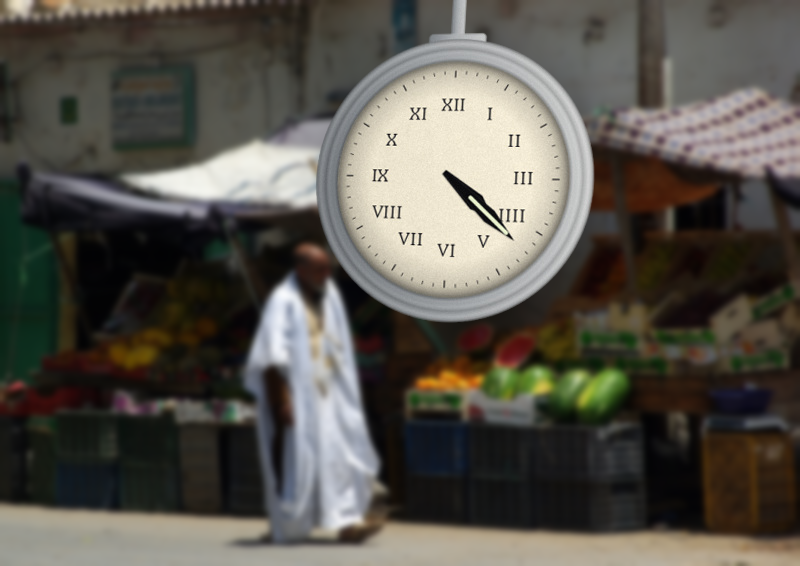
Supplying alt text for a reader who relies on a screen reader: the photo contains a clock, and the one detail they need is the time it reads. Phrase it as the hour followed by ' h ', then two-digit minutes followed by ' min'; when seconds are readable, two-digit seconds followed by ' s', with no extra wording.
4 h 22 min
